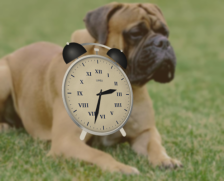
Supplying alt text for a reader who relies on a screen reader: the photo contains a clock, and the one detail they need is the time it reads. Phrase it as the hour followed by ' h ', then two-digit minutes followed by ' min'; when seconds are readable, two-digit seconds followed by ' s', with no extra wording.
2 h 33 min
